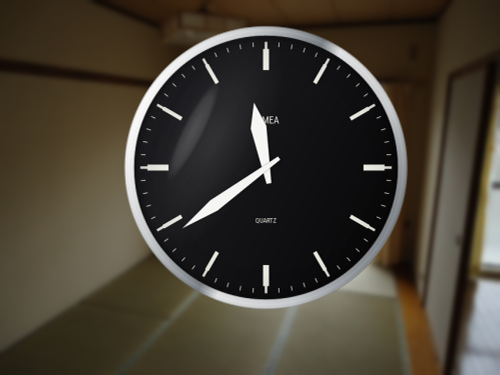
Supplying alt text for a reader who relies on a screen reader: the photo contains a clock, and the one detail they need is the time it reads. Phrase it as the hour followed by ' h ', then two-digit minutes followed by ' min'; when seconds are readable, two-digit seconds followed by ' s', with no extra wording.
11 h 39 min
